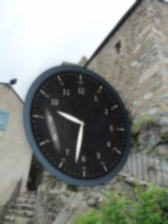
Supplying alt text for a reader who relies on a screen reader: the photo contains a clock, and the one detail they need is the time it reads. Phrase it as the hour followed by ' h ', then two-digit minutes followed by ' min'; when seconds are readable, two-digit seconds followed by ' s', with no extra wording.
9 h 32 min
